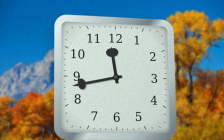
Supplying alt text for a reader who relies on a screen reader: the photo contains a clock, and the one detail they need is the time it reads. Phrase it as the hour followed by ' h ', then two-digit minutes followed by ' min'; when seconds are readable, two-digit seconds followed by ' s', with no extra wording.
11 h 43 min
